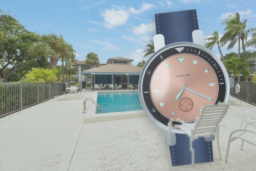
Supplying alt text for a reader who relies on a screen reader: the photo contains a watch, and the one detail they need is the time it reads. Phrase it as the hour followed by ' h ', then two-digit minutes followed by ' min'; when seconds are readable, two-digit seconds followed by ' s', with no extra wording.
7 h 20 min
